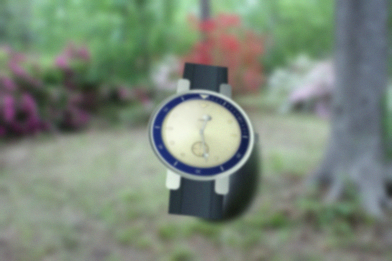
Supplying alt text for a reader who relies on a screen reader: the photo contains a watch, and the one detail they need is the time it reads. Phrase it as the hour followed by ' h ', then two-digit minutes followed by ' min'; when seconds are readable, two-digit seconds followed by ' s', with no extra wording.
12 h 28 min
